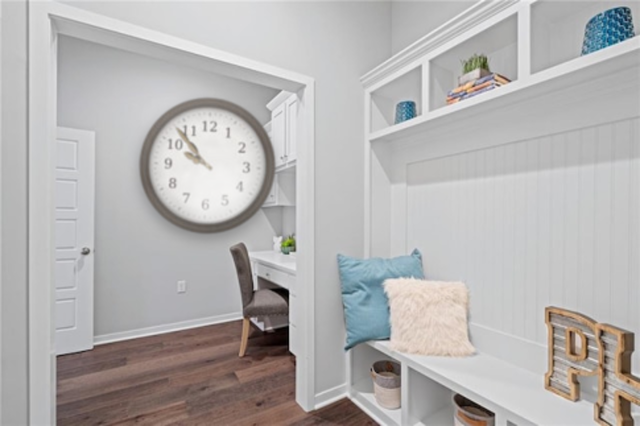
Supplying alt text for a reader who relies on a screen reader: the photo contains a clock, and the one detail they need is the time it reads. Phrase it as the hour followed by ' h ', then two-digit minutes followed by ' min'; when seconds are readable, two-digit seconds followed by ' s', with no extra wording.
9 h 53 min
